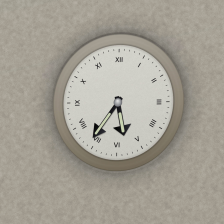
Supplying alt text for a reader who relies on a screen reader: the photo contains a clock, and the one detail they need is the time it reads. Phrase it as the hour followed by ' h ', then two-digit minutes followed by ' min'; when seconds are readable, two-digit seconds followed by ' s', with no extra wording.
5 h 36 min
